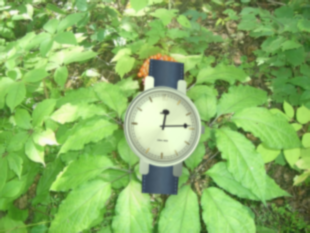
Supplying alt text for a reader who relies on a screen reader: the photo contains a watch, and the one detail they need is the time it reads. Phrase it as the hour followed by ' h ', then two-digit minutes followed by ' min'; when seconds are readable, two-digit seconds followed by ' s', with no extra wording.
12 h 14 min
